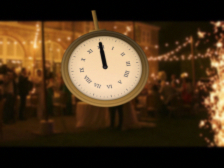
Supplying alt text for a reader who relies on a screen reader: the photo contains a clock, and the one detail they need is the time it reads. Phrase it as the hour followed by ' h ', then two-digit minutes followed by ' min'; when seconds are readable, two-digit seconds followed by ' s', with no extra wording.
12 h 00 min
